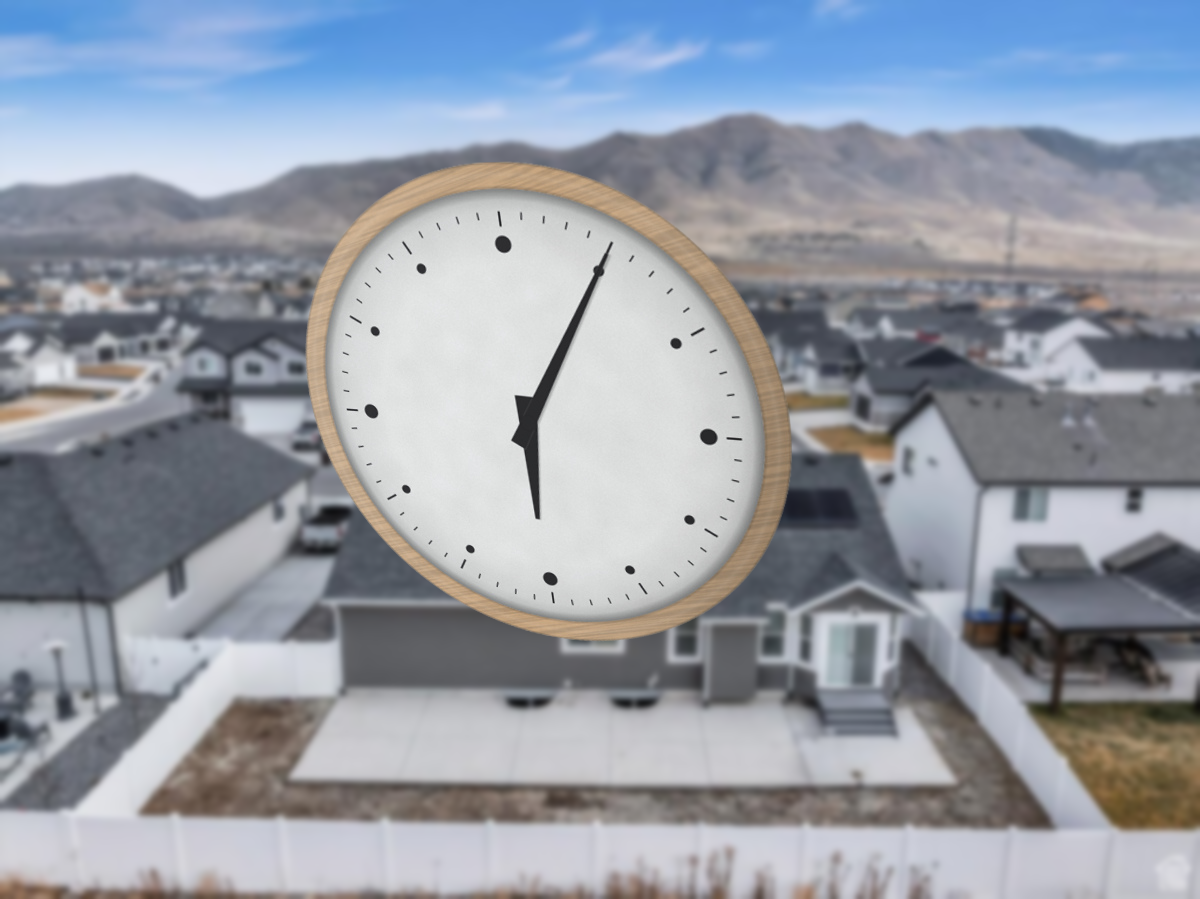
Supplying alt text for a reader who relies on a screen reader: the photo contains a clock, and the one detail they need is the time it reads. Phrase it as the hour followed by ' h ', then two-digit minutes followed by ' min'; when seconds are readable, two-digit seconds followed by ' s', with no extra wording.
6 h 05 min
